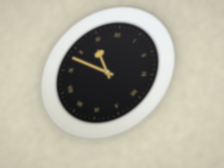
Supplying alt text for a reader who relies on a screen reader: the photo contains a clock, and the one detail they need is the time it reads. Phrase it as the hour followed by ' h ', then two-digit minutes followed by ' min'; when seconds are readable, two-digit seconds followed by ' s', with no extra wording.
10 h 48 min
